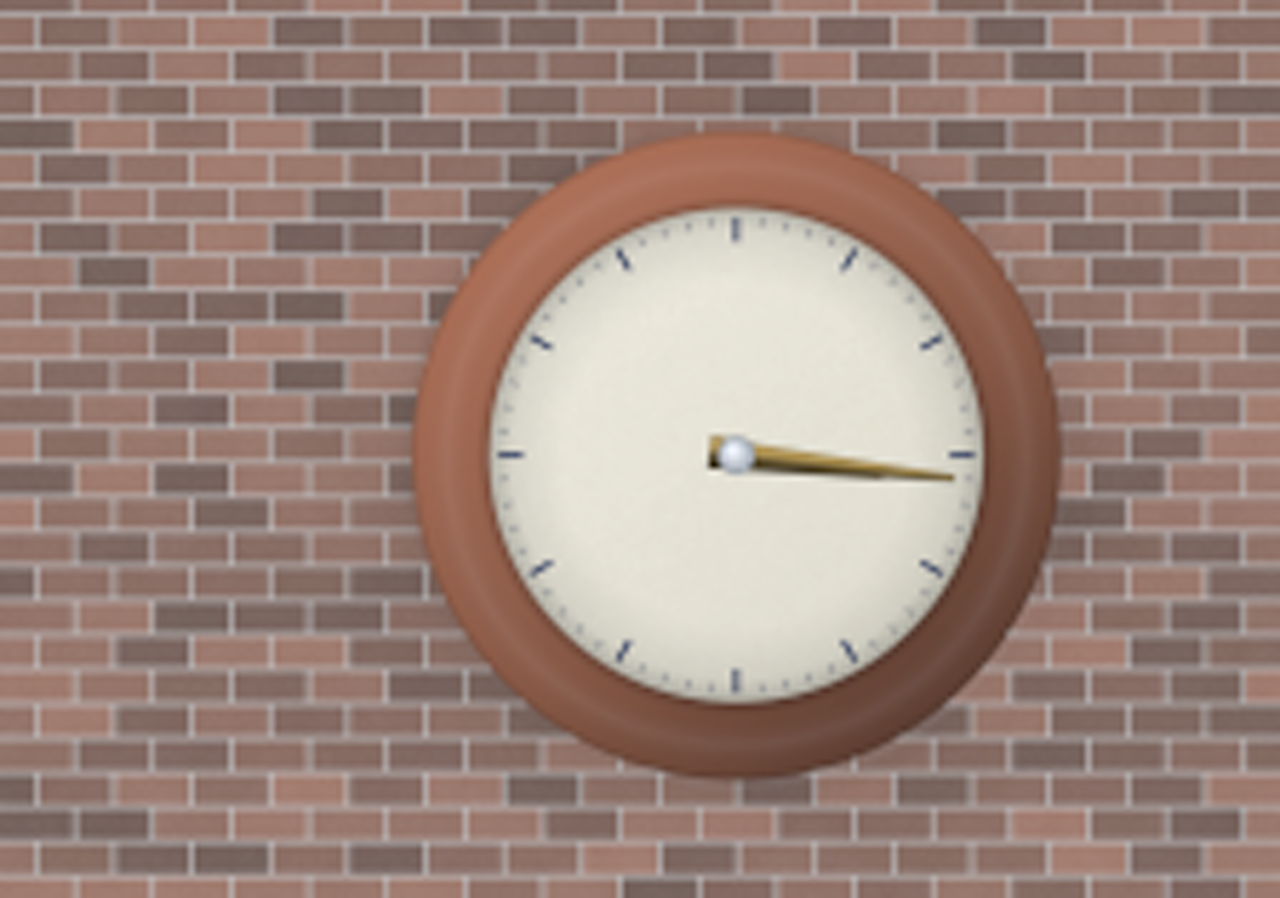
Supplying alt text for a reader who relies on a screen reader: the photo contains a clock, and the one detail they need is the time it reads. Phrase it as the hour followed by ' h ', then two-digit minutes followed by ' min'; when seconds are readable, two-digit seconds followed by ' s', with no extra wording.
3 h 16 min
